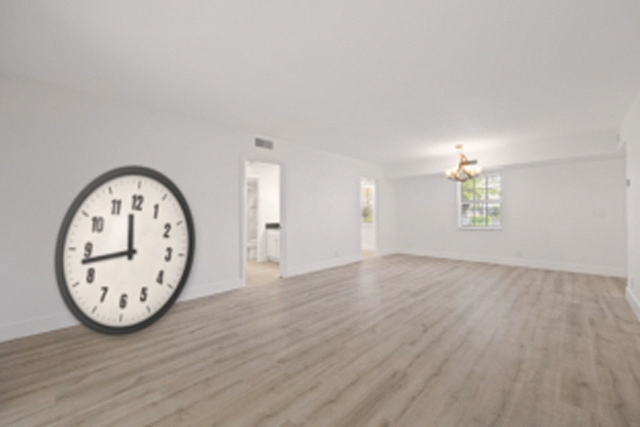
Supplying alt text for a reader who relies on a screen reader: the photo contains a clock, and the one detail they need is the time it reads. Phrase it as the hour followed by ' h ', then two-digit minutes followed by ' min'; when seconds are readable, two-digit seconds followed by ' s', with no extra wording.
11 h 43 min
